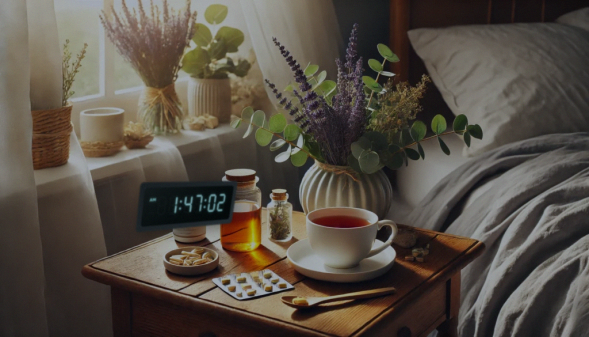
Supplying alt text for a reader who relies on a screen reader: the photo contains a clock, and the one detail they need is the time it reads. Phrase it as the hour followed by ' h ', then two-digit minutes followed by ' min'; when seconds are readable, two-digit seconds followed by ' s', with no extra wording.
1 h 47 min 02 s
